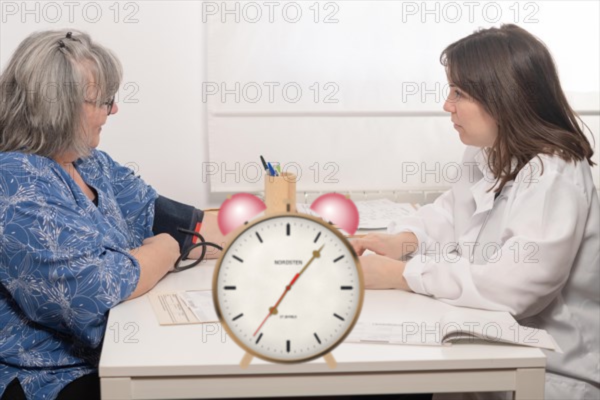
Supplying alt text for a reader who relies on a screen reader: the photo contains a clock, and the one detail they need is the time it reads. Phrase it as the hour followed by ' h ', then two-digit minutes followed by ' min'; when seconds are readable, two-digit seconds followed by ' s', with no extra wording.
7 h 06 min 36 s
